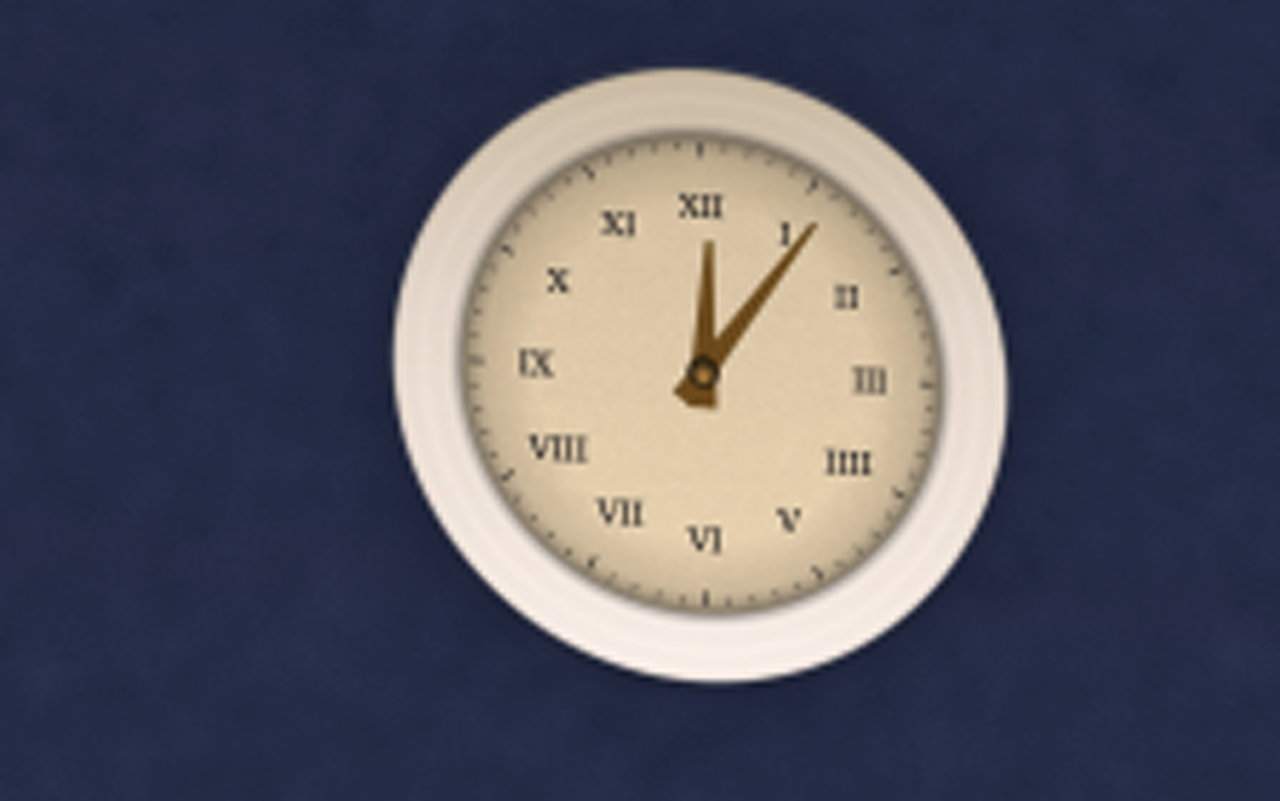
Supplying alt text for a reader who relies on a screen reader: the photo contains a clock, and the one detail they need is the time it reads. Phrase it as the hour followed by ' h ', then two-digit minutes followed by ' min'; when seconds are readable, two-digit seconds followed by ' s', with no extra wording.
12 h 06 min
